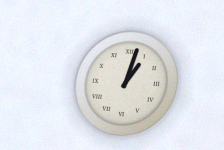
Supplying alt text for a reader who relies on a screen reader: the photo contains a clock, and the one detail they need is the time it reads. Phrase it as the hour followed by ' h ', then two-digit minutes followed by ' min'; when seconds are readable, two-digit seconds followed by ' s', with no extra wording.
1 h 02 min
